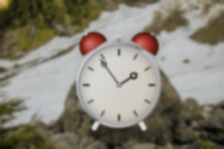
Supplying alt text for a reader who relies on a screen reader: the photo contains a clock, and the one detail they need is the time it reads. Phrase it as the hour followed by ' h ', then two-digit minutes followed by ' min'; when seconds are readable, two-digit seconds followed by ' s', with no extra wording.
1 h 54 min
